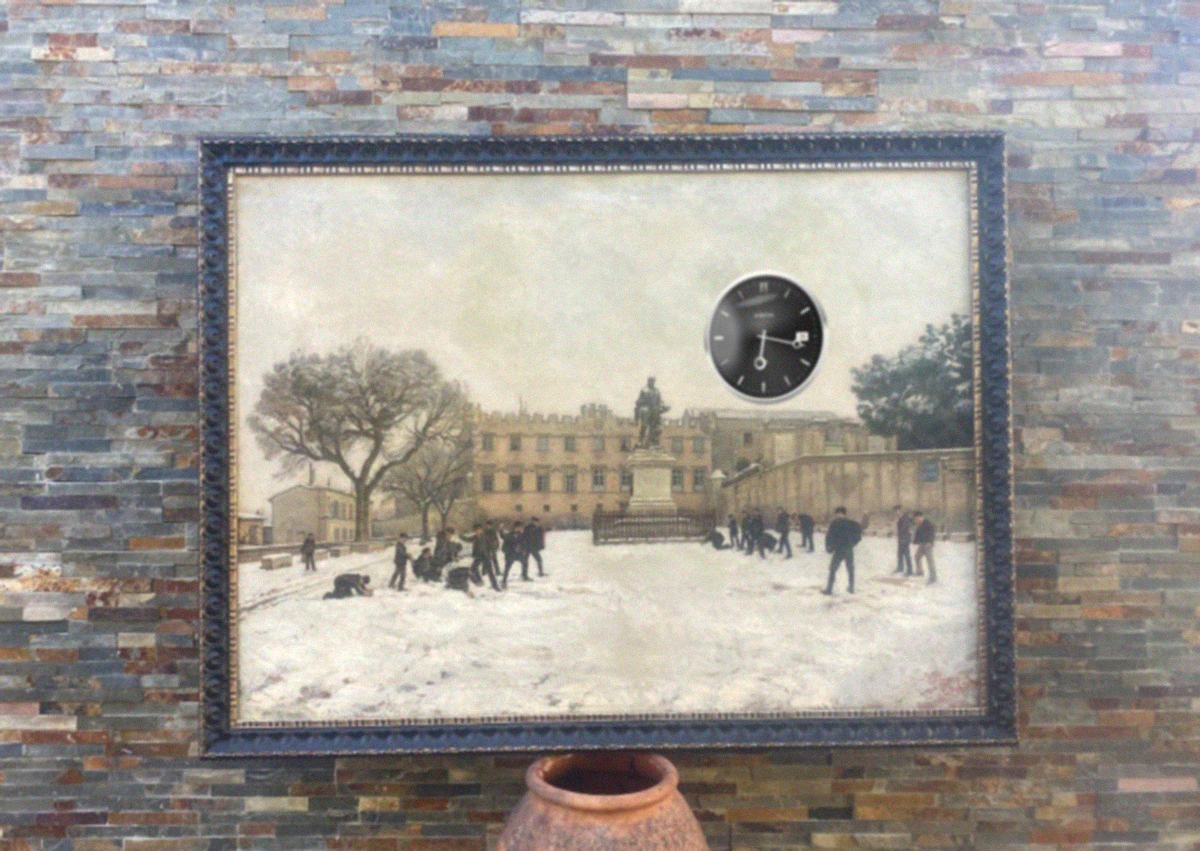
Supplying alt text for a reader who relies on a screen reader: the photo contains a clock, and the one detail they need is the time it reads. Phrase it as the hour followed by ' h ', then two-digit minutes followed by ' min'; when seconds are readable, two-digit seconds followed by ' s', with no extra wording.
6 h 17 min
